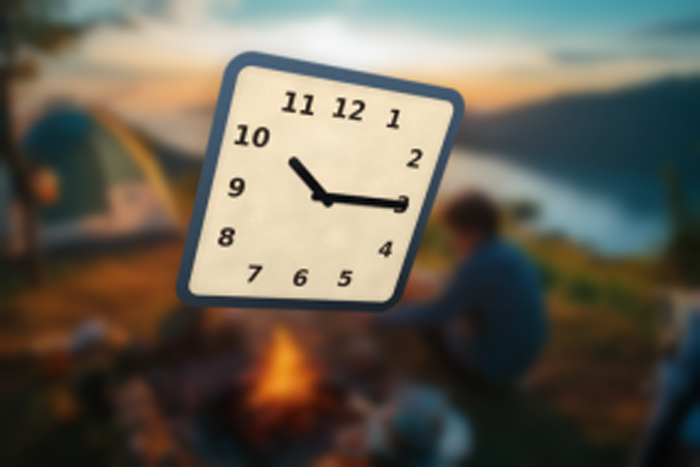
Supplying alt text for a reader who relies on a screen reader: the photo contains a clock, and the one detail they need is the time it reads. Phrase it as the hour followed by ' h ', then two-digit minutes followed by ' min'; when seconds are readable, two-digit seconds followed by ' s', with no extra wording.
10 h 15 min
